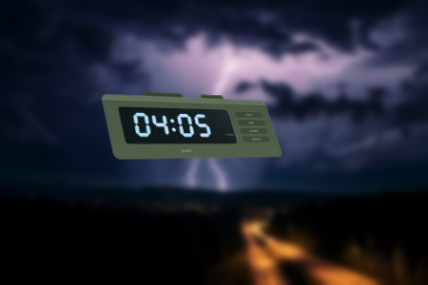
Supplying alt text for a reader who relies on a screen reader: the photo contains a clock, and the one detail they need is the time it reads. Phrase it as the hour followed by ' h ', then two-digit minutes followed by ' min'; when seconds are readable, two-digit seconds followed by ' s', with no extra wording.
4 h 05 min
